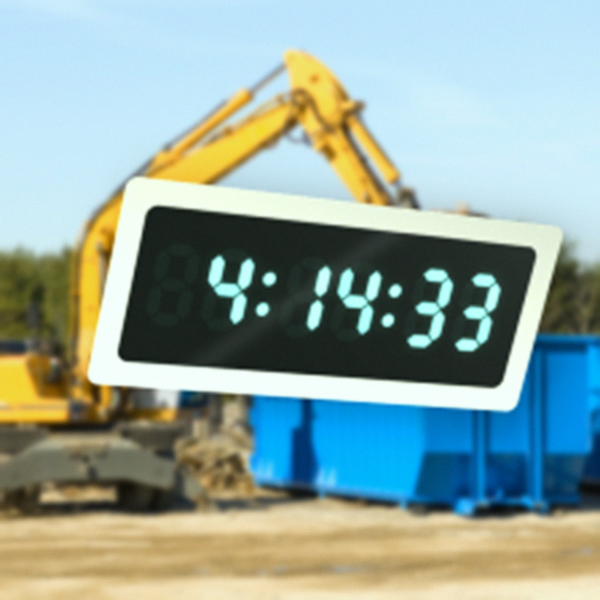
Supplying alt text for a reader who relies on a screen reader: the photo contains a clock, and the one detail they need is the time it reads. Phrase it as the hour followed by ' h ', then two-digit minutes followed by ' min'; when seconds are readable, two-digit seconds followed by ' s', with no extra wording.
4 h 14 min 33 s
